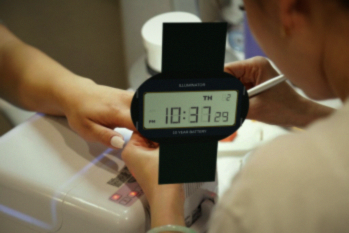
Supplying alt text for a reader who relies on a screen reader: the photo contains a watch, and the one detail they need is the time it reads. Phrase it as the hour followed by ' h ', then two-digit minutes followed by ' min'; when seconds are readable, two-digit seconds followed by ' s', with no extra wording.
10 h 37 min 29 s
